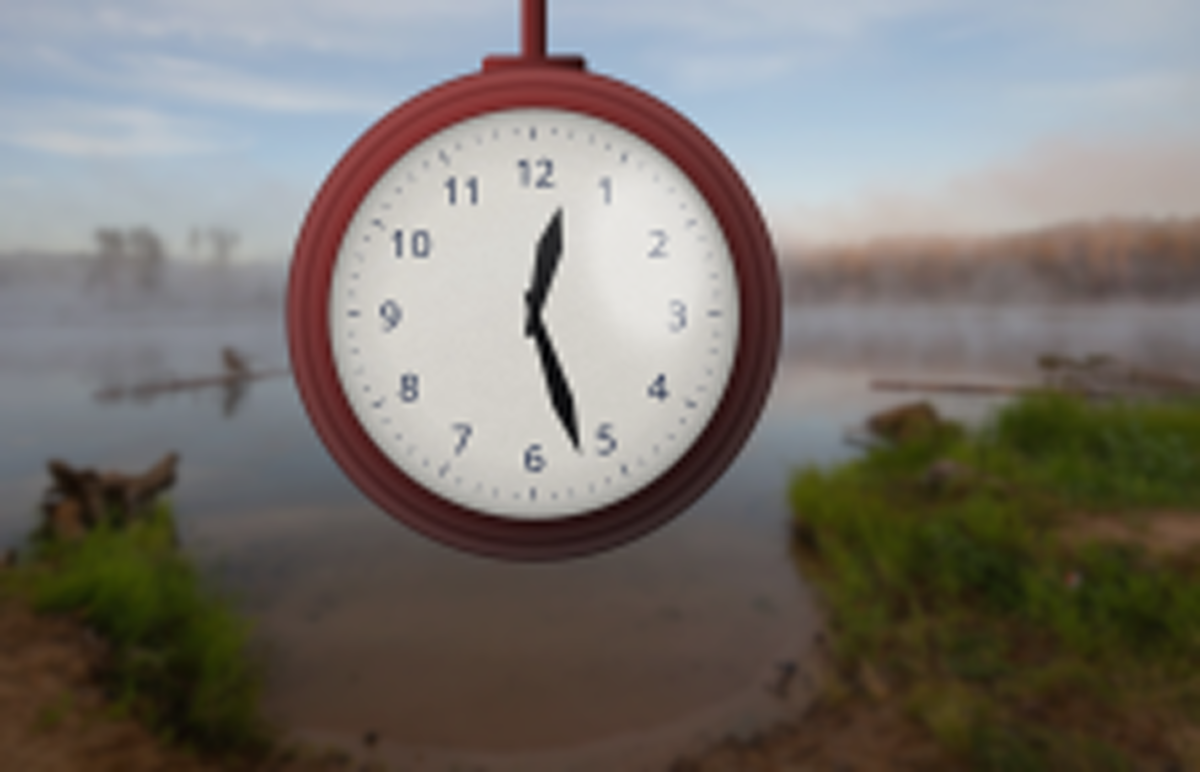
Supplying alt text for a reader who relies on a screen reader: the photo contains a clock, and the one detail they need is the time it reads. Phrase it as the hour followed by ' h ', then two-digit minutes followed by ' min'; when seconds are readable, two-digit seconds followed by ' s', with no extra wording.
12 h 27 min
